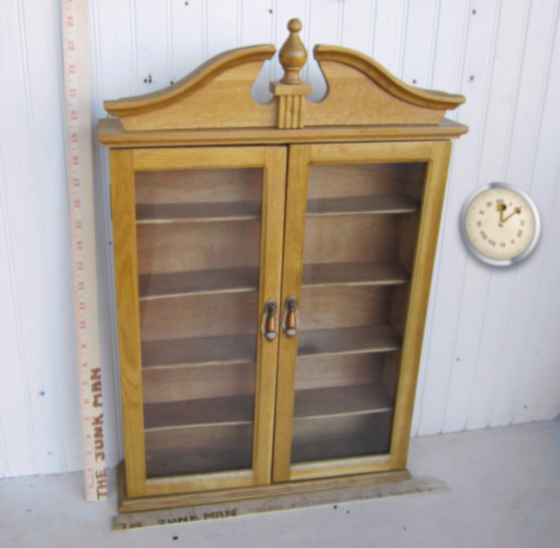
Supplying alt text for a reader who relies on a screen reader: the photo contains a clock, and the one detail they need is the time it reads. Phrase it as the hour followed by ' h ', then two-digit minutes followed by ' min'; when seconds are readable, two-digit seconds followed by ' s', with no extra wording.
12 h 09 min
